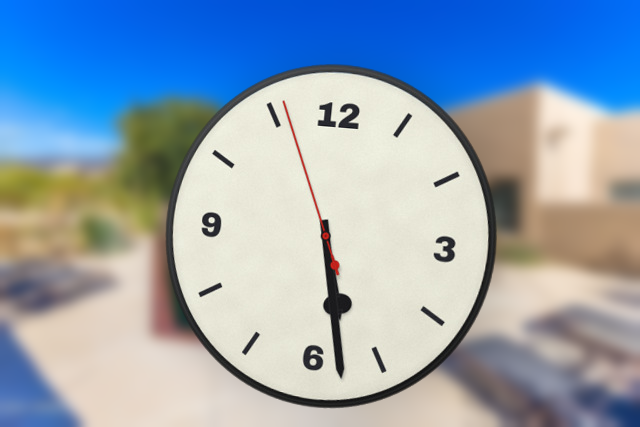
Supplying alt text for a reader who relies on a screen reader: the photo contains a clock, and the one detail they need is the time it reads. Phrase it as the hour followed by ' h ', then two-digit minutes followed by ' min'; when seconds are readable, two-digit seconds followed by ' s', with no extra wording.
5 h 27 min 56 s
